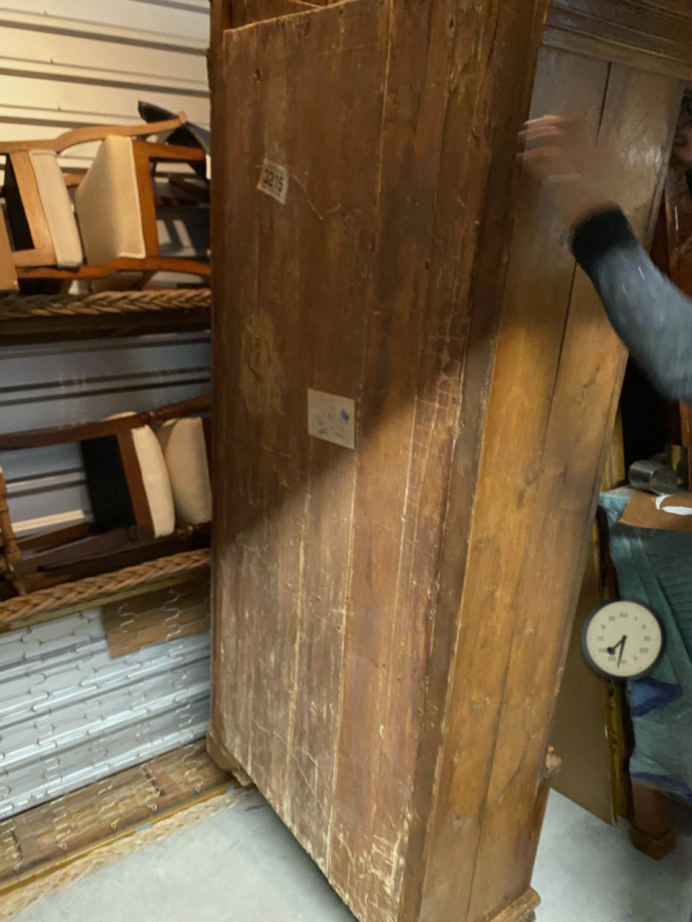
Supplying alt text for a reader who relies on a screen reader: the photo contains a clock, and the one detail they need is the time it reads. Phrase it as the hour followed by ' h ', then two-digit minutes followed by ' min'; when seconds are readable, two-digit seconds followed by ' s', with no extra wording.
7 h 32 min
